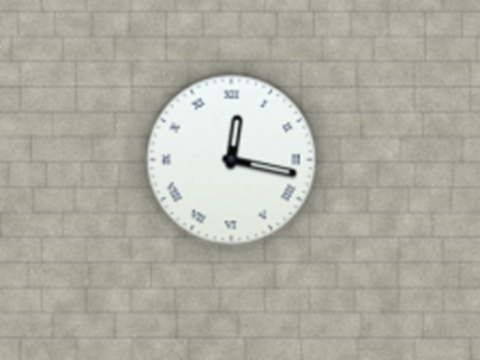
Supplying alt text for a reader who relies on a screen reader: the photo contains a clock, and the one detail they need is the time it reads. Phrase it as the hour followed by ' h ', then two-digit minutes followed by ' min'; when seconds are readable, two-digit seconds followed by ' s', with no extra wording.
12 h 17 min
